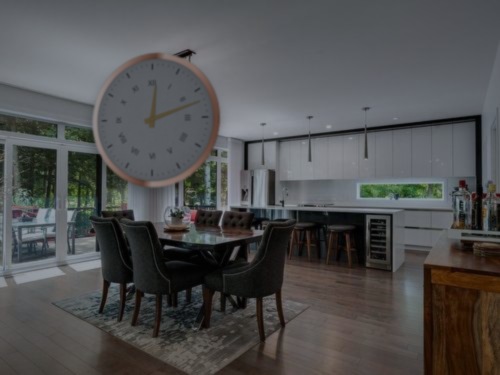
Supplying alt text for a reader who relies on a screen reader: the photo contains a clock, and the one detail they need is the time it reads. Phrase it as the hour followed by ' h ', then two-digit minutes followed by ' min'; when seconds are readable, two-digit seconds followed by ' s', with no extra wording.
12 h 12 min
